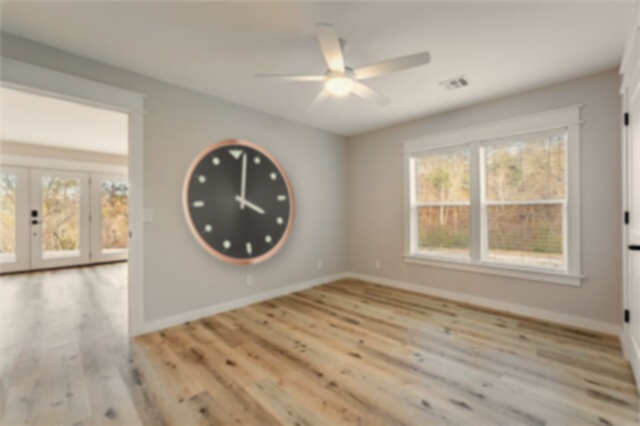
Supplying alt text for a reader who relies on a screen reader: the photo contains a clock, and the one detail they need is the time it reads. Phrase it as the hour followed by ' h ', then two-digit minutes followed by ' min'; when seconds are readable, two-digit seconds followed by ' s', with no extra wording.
4 h 02 min
